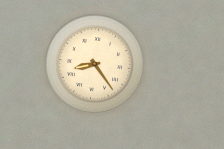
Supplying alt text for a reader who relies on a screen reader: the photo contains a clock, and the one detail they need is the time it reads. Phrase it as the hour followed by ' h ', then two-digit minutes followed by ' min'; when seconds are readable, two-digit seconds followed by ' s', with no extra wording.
8 h 23 min
